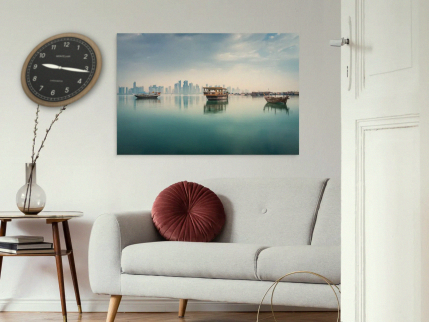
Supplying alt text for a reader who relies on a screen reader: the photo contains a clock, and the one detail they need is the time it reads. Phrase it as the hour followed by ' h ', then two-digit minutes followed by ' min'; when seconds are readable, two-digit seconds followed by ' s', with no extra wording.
9 h 16 min
